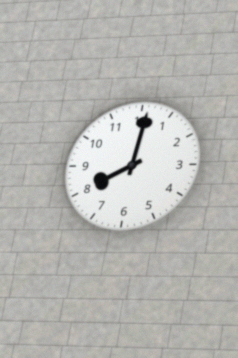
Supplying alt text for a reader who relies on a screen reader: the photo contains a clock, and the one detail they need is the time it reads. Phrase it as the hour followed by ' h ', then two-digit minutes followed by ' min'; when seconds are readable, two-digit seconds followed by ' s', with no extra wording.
8 h 01 min
